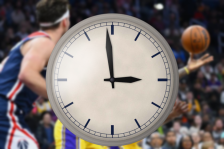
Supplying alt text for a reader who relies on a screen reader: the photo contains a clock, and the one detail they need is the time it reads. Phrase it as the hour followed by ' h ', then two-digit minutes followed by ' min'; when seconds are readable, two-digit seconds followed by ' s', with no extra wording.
2 h 59 min
